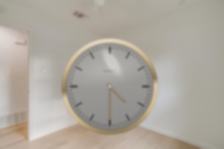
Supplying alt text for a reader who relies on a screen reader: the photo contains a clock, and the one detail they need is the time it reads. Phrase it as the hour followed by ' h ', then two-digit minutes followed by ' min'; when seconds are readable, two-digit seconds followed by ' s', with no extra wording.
4 h 30 min
